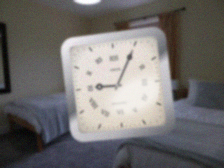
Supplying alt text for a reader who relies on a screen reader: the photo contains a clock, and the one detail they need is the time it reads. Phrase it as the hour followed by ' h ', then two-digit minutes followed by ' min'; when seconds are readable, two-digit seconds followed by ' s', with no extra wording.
9 h 05 min
